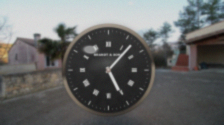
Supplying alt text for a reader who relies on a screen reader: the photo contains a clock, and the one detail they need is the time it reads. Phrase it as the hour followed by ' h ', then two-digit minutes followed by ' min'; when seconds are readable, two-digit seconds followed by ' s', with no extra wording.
5 h 07 min
